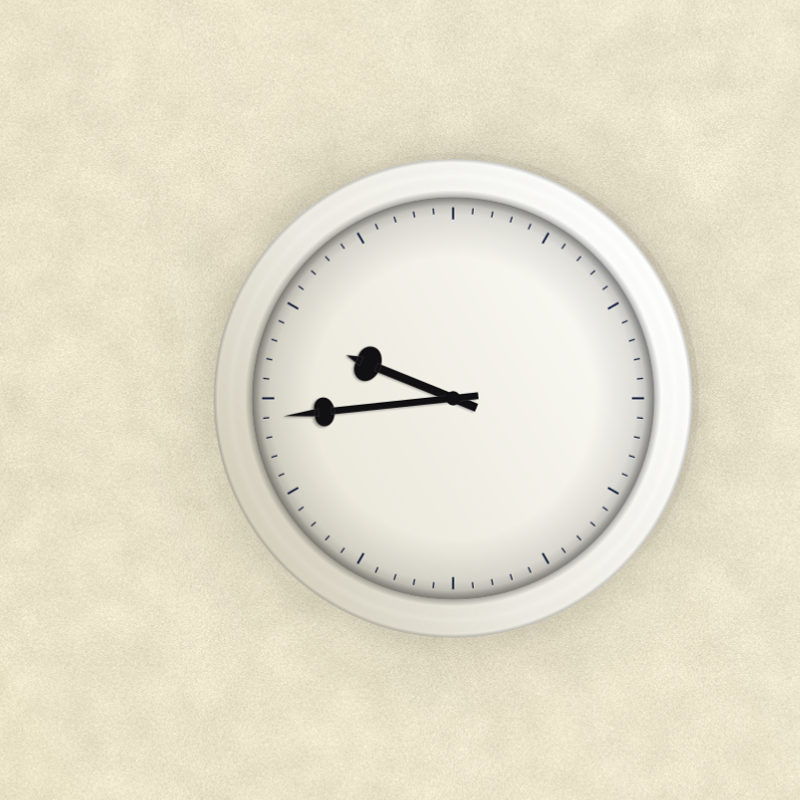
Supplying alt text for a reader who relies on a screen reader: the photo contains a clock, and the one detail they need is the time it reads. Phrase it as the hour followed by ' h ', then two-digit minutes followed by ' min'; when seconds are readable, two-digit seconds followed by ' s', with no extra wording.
9 h 44 min
